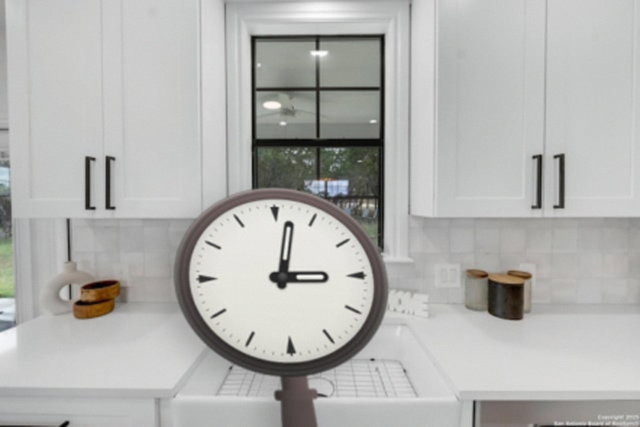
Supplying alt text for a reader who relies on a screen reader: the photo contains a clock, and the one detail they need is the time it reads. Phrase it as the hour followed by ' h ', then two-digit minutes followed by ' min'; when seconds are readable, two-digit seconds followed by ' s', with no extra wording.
3 h 02 min
